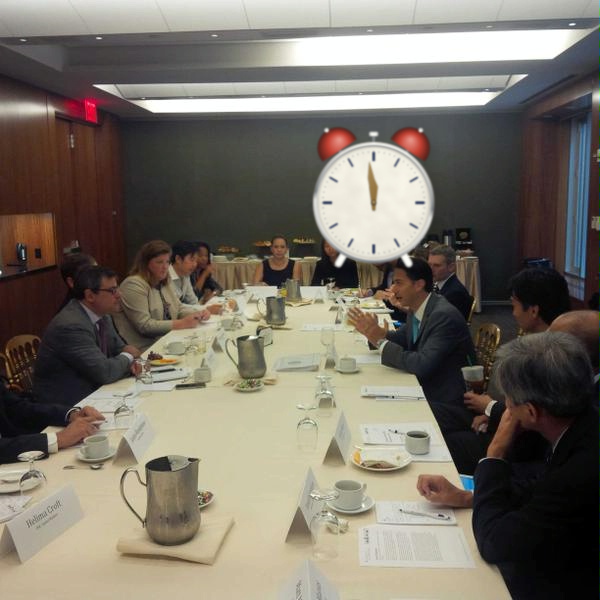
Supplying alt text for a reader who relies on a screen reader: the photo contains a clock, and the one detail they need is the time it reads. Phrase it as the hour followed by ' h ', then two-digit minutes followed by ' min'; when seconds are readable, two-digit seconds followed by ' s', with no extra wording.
11 h 59 min
